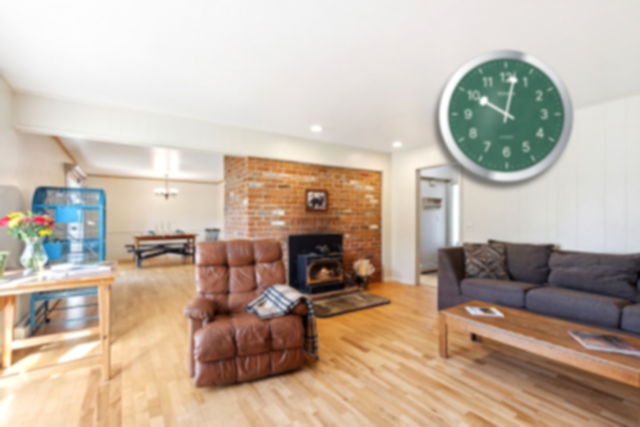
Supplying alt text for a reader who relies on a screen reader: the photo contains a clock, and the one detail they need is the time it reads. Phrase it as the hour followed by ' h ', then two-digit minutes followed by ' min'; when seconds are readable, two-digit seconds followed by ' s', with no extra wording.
10 h 02 min
